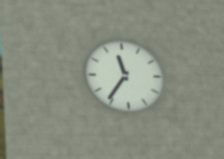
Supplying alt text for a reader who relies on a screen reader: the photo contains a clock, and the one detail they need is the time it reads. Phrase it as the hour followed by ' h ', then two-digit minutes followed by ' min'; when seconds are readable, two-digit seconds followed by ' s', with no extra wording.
11 h 36 min
